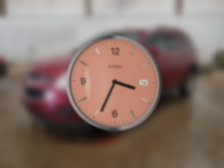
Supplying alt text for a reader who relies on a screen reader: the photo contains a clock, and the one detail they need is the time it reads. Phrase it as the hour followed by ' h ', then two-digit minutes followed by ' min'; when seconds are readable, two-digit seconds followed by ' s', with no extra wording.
3 h 34 min
